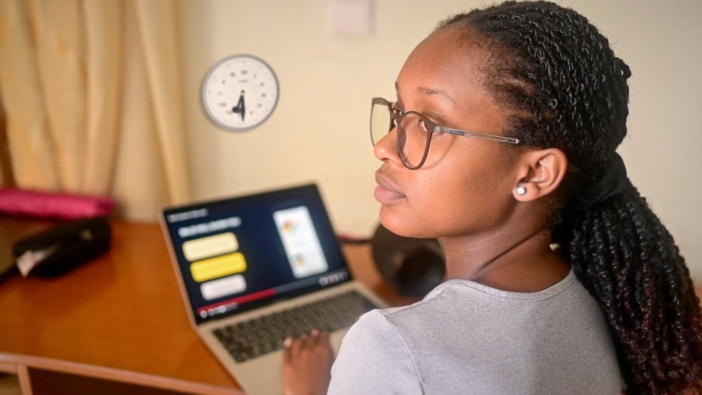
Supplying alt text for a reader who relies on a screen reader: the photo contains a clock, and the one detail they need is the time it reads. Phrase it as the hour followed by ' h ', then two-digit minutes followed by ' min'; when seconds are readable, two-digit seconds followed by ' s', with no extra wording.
6 h 29 min
